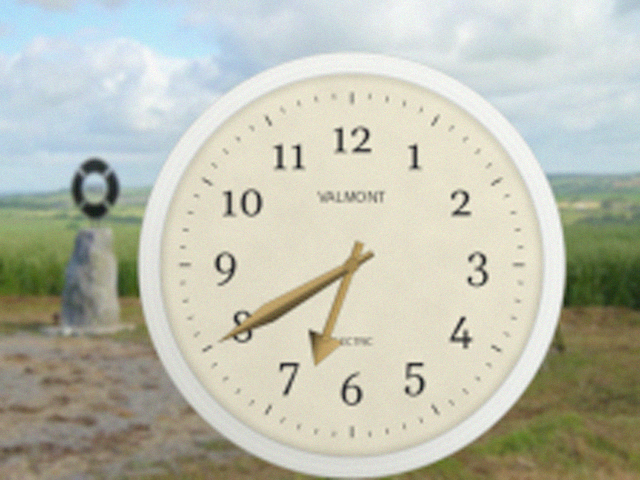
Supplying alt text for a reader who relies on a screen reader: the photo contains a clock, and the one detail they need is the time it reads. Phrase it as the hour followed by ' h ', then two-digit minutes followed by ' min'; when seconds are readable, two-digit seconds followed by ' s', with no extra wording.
6 h 40 min
